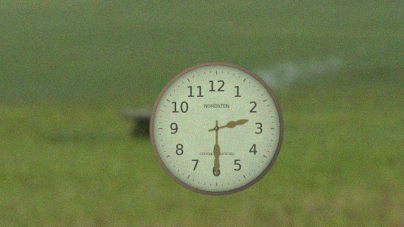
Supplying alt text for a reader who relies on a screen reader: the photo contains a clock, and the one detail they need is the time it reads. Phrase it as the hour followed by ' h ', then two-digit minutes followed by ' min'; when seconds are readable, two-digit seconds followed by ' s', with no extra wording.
2 h 30 min
